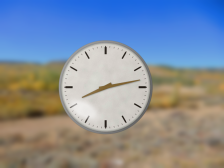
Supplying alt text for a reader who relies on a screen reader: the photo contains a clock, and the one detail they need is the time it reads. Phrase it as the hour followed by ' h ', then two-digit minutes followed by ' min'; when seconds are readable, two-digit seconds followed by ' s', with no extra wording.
8 h 13 min
